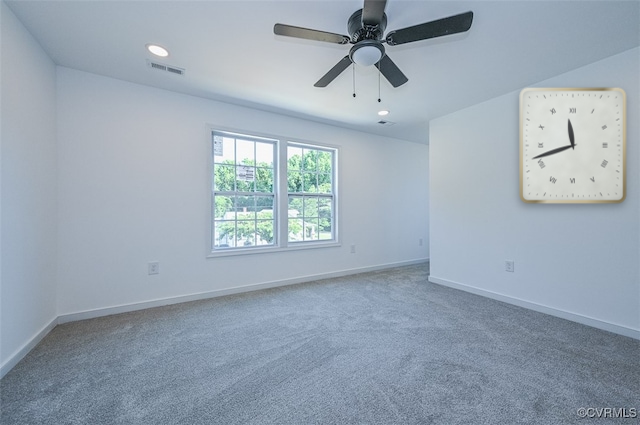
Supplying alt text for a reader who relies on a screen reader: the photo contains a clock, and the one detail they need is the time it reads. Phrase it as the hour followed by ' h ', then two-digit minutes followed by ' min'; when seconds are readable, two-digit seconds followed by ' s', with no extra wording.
11 h 42 min
